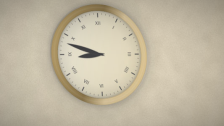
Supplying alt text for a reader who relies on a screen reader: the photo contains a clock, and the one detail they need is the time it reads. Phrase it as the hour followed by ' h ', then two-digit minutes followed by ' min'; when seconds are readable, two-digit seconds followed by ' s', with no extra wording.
8 h 48 min
